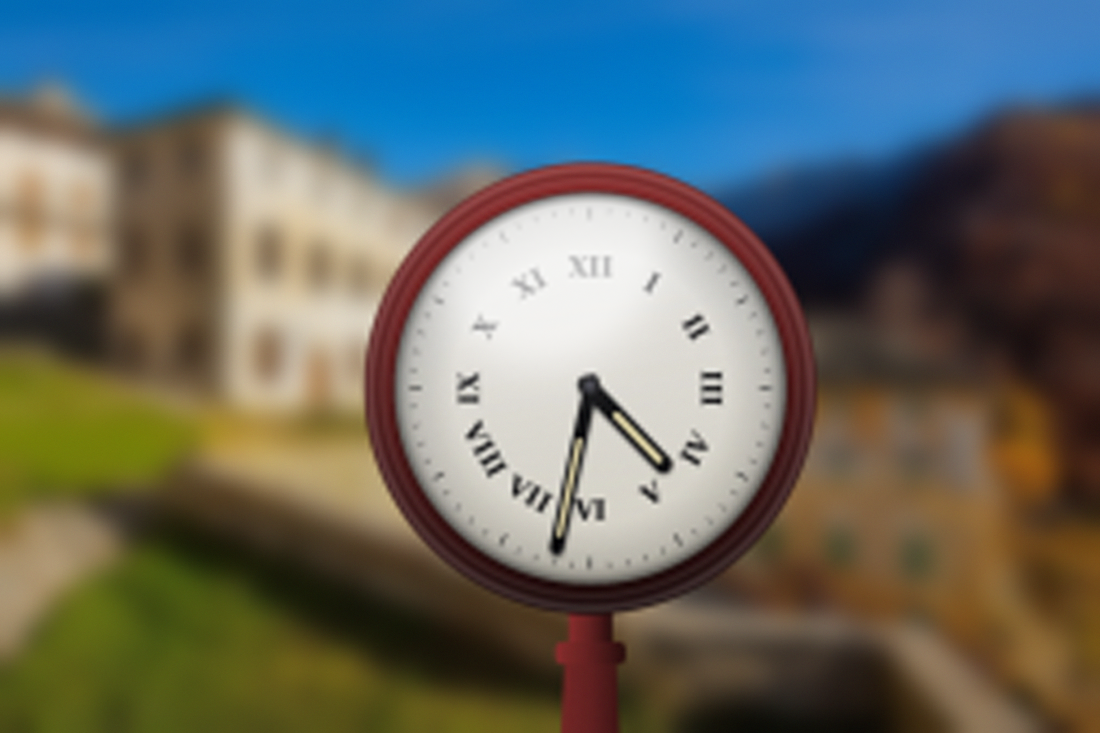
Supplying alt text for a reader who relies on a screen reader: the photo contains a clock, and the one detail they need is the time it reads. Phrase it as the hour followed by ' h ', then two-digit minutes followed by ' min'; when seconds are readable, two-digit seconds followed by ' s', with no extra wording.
4 h 32 min
